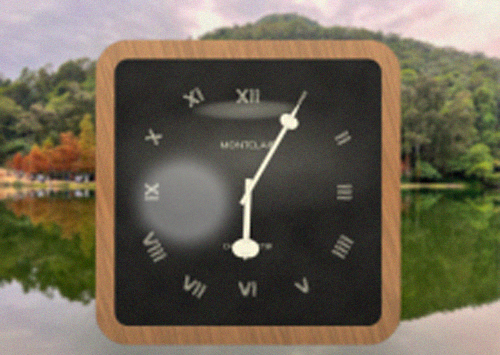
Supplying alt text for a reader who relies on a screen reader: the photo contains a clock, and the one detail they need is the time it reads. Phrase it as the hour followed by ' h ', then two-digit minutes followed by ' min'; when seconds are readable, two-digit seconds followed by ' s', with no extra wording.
6 h 05 min
